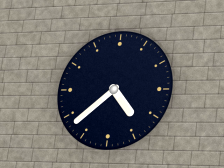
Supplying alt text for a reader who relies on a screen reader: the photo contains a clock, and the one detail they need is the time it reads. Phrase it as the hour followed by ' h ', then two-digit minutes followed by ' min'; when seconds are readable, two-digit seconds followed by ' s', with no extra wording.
4 h 38 min
